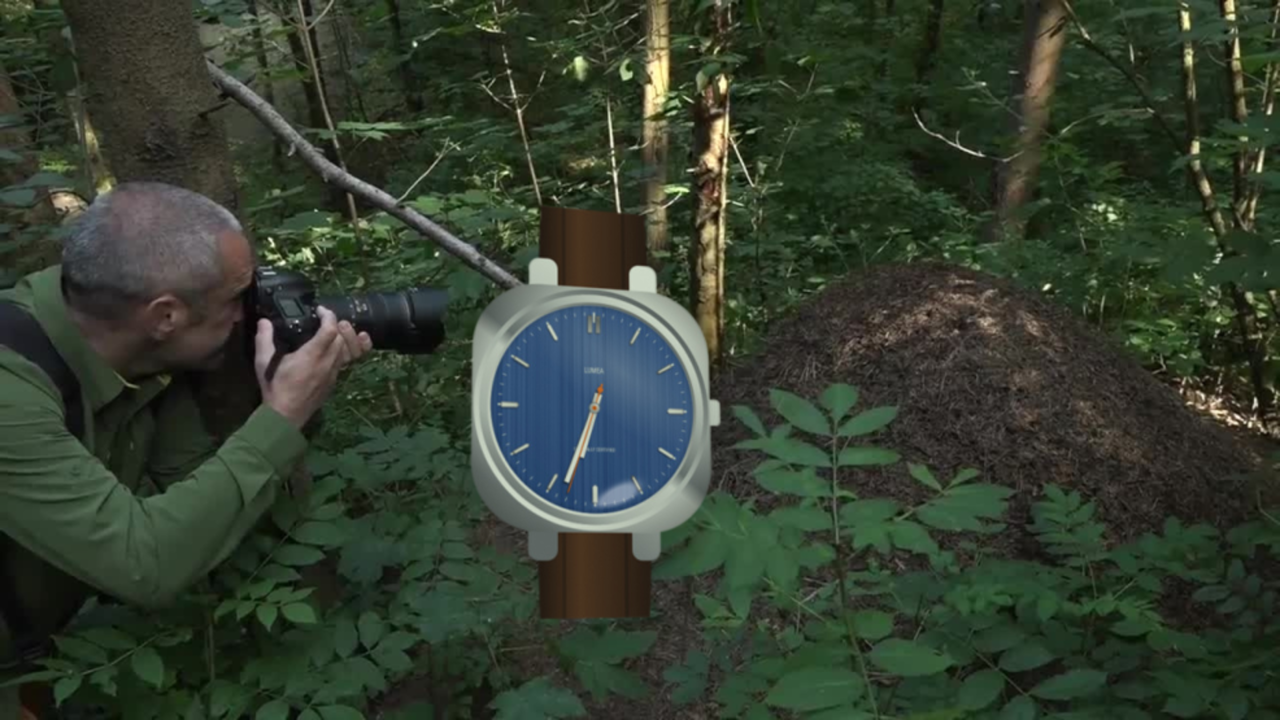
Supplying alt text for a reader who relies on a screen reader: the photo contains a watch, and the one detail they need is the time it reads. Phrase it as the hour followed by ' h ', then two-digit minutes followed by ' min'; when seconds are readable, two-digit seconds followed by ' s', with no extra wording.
6 h 33 min 33 s
